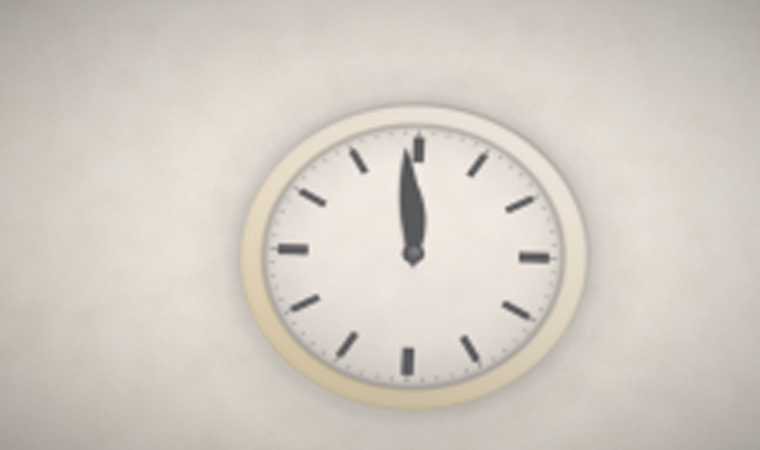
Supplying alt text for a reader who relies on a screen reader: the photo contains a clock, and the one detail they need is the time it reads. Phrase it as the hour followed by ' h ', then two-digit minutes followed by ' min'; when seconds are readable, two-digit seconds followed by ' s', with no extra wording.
11 h 59 min
